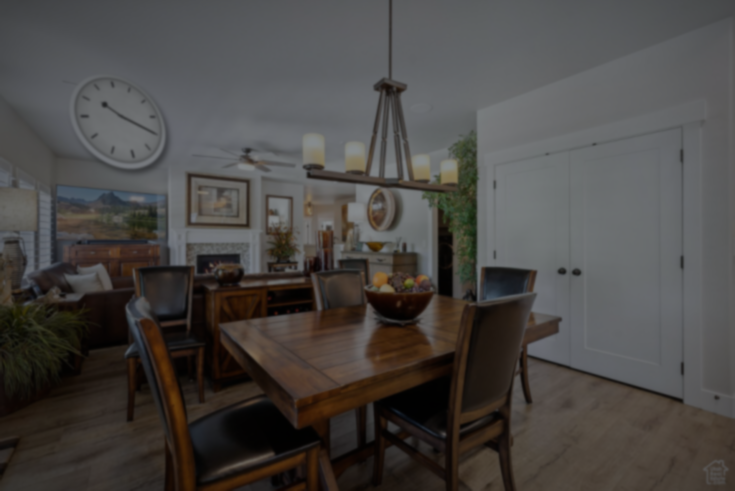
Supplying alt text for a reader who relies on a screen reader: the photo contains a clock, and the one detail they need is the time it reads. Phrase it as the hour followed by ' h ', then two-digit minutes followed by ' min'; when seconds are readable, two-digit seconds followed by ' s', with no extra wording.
10 h 20 min
